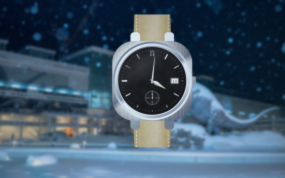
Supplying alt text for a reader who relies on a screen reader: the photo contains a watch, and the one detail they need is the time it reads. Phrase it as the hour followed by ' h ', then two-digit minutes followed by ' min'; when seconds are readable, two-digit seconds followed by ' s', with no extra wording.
4 h 01 min
